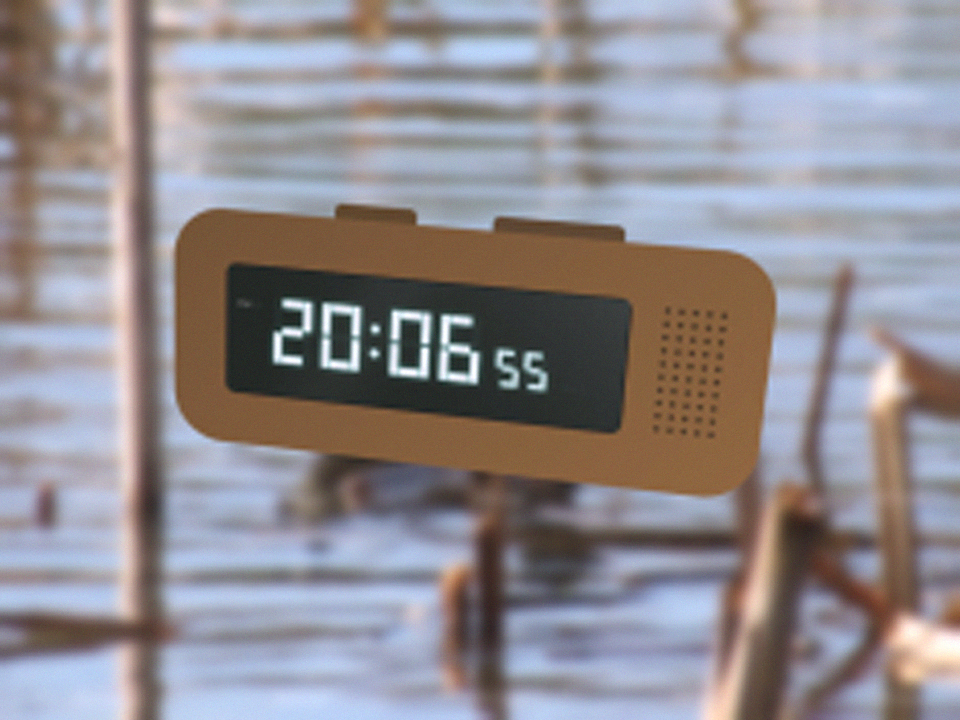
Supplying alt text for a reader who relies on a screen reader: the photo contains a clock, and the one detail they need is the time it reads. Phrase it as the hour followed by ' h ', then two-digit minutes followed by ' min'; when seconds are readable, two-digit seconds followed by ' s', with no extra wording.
20 h 06 min 55 s
